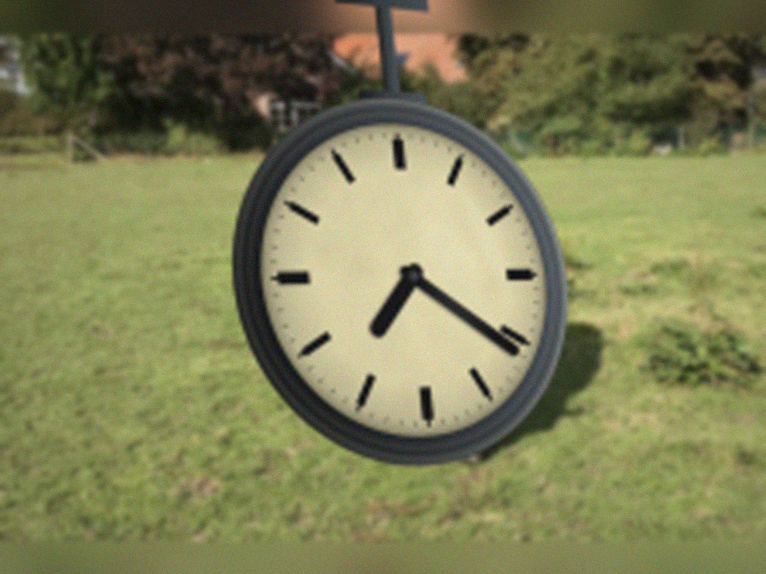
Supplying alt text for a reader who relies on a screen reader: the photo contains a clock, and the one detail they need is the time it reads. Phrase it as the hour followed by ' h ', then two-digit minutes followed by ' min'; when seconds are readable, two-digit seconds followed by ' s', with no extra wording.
7 h 21 min
